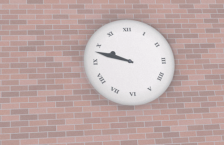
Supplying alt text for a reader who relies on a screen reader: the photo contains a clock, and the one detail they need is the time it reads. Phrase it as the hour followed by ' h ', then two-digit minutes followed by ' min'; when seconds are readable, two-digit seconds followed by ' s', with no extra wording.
9 h 48 min
